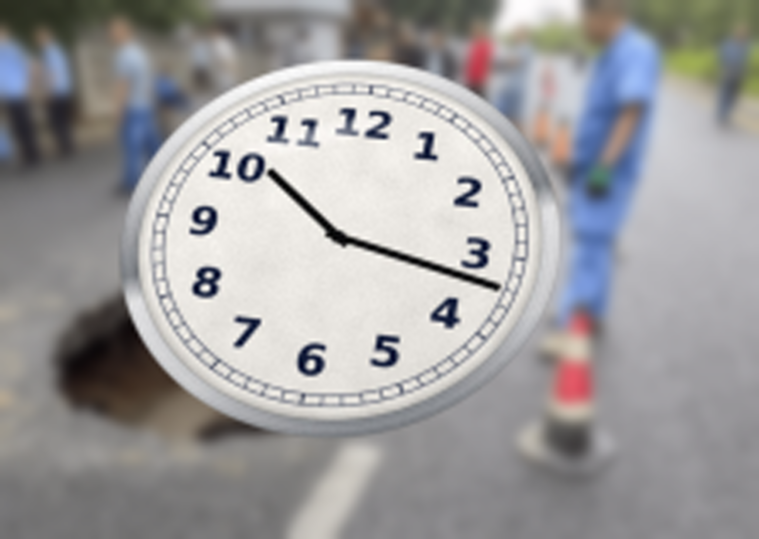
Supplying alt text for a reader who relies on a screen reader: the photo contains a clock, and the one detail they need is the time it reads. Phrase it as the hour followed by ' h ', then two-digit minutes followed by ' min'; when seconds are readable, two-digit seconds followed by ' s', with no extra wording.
10 h 17 min
